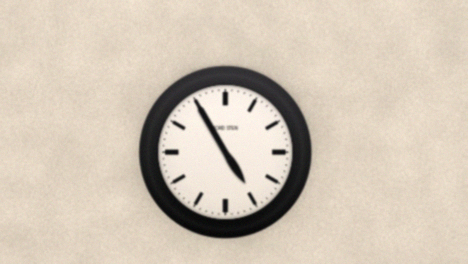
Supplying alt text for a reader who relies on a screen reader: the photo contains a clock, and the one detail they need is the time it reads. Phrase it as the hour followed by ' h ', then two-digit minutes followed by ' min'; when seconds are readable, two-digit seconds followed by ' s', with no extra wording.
4 h 55 min
